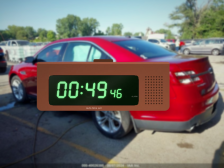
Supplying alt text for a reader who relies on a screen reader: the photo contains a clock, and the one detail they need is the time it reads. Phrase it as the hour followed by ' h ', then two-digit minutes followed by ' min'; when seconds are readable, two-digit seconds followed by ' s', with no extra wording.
0 h 49 min 46 s
